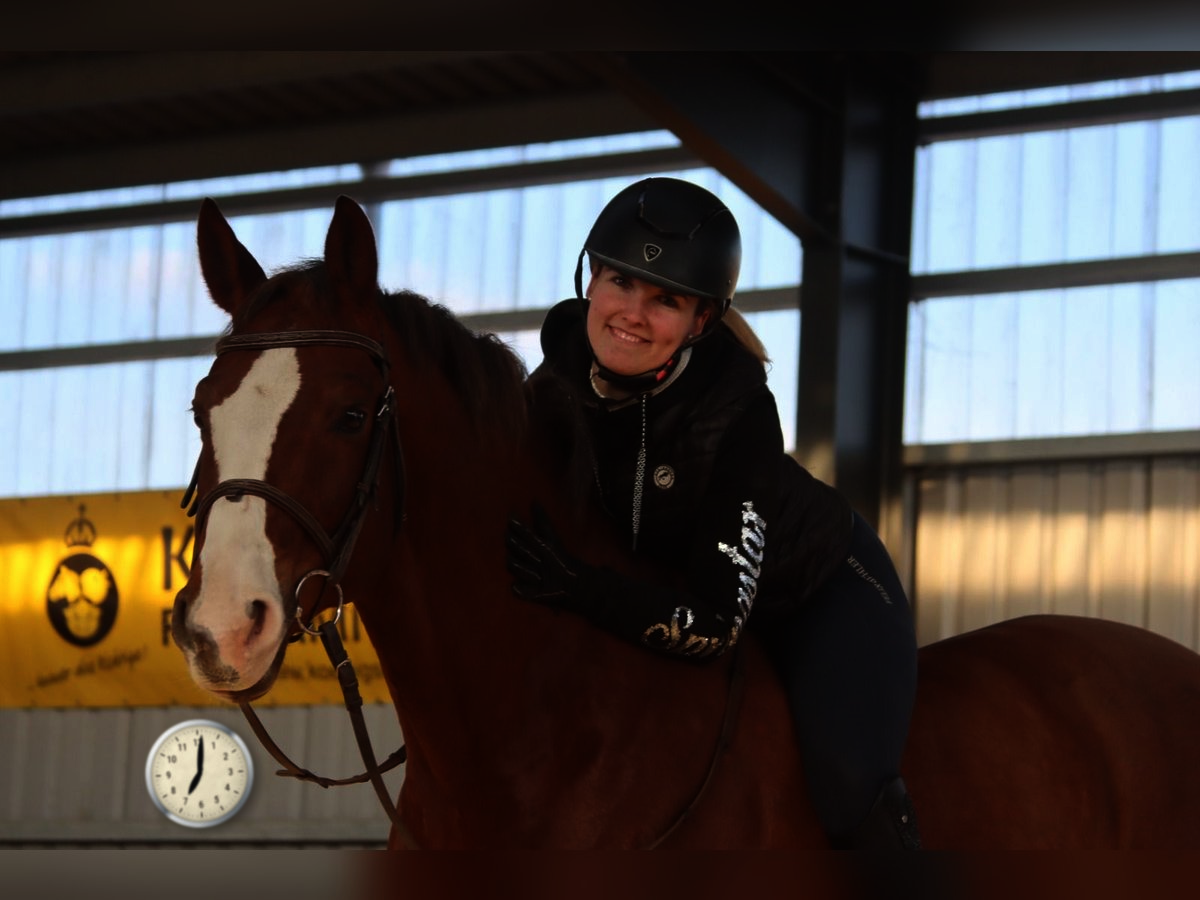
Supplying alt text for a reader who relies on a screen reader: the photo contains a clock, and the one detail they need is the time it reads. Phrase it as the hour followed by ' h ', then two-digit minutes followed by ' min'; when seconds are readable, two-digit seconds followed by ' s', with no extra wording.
7 h 01 min
